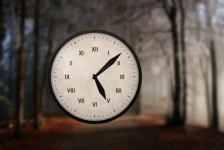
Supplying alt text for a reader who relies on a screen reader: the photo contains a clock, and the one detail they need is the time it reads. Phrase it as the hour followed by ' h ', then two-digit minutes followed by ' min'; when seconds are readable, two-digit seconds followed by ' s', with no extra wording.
5 h 08 min
